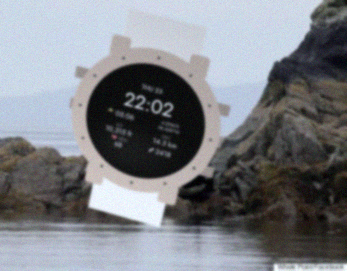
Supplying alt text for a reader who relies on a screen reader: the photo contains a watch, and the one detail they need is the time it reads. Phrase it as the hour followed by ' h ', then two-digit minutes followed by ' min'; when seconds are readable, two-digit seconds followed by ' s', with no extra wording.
22 h 02 min
